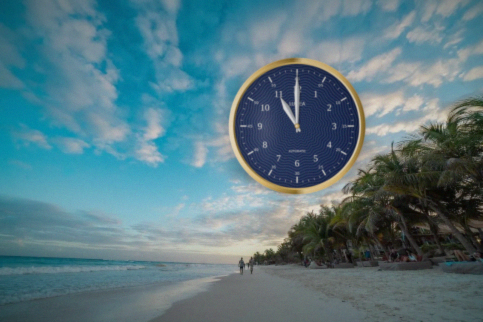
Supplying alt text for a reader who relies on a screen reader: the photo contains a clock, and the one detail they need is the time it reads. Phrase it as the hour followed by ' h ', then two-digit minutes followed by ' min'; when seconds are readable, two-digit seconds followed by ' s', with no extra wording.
11 h 00 min
